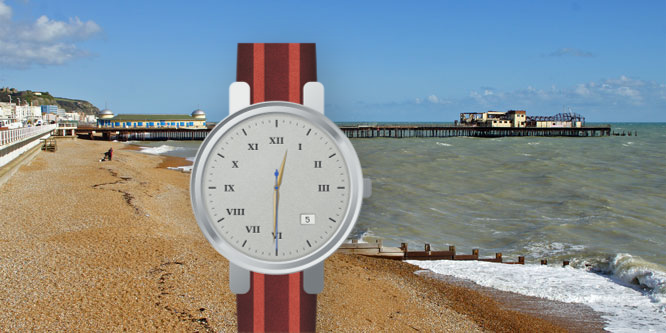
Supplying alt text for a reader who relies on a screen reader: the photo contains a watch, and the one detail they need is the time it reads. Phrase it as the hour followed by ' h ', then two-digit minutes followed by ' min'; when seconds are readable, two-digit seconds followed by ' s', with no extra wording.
12 h 30 min 30 s
